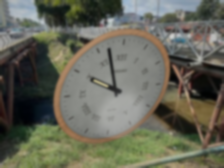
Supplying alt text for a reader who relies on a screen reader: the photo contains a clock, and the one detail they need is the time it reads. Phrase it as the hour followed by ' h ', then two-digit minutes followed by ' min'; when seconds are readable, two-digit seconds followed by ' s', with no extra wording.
9 h 57 min
